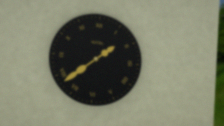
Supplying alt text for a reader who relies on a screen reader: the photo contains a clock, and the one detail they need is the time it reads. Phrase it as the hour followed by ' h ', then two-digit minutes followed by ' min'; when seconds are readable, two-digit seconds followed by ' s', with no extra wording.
1 h 38 min
